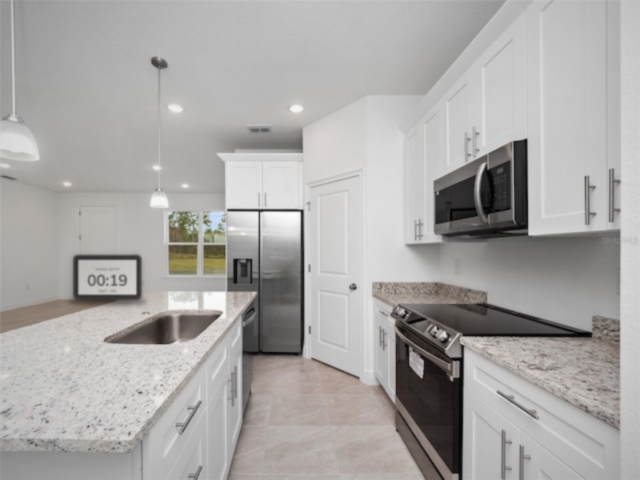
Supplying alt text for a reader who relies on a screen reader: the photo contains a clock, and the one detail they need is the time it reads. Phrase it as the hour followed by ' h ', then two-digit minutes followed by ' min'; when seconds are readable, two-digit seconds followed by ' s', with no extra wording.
0 h 19 min
